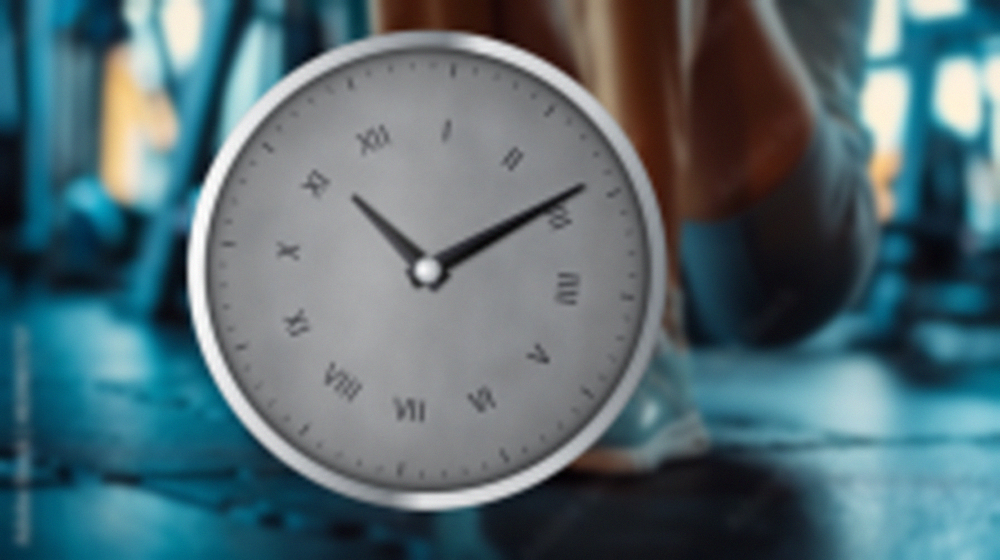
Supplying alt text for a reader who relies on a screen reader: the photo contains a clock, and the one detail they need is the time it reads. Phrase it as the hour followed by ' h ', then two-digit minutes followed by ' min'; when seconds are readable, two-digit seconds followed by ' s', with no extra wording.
11 h 14 min
